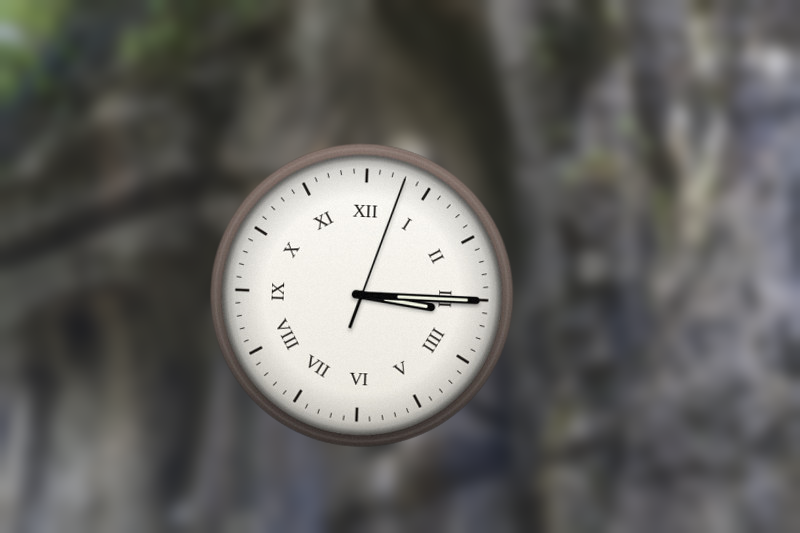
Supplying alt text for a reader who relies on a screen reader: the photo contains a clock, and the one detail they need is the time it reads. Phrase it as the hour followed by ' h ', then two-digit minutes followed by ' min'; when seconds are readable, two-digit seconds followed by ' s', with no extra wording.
3 h 15 min 03 s
